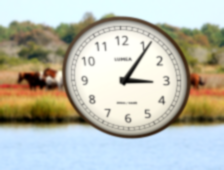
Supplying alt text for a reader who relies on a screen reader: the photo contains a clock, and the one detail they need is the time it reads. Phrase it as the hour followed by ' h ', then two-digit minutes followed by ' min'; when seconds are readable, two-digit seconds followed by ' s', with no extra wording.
3 h 06 min
